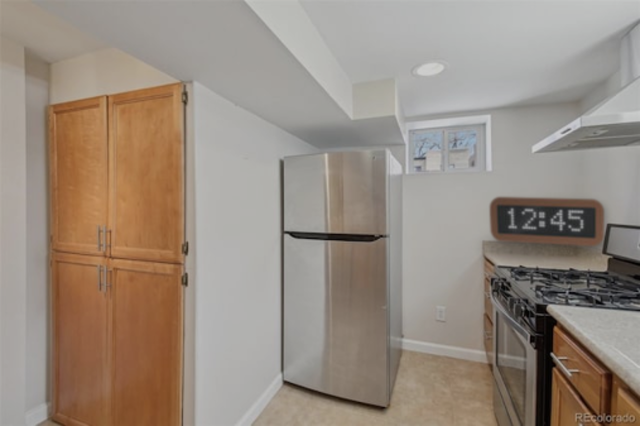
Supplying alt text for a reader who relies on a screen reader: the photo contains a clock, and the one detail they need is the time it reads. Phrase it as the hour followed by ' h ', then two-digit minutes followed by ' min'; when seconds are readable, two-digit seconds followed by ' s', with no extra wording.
12 h 45 min
